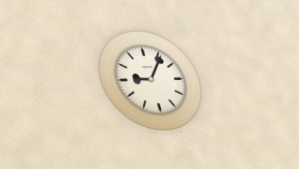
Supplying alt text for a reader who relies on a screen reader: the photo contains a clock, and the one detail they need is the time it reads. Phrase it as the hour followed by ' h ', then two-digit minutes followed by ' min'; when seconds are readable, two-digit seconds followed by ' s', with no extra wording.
9 h 06 min
